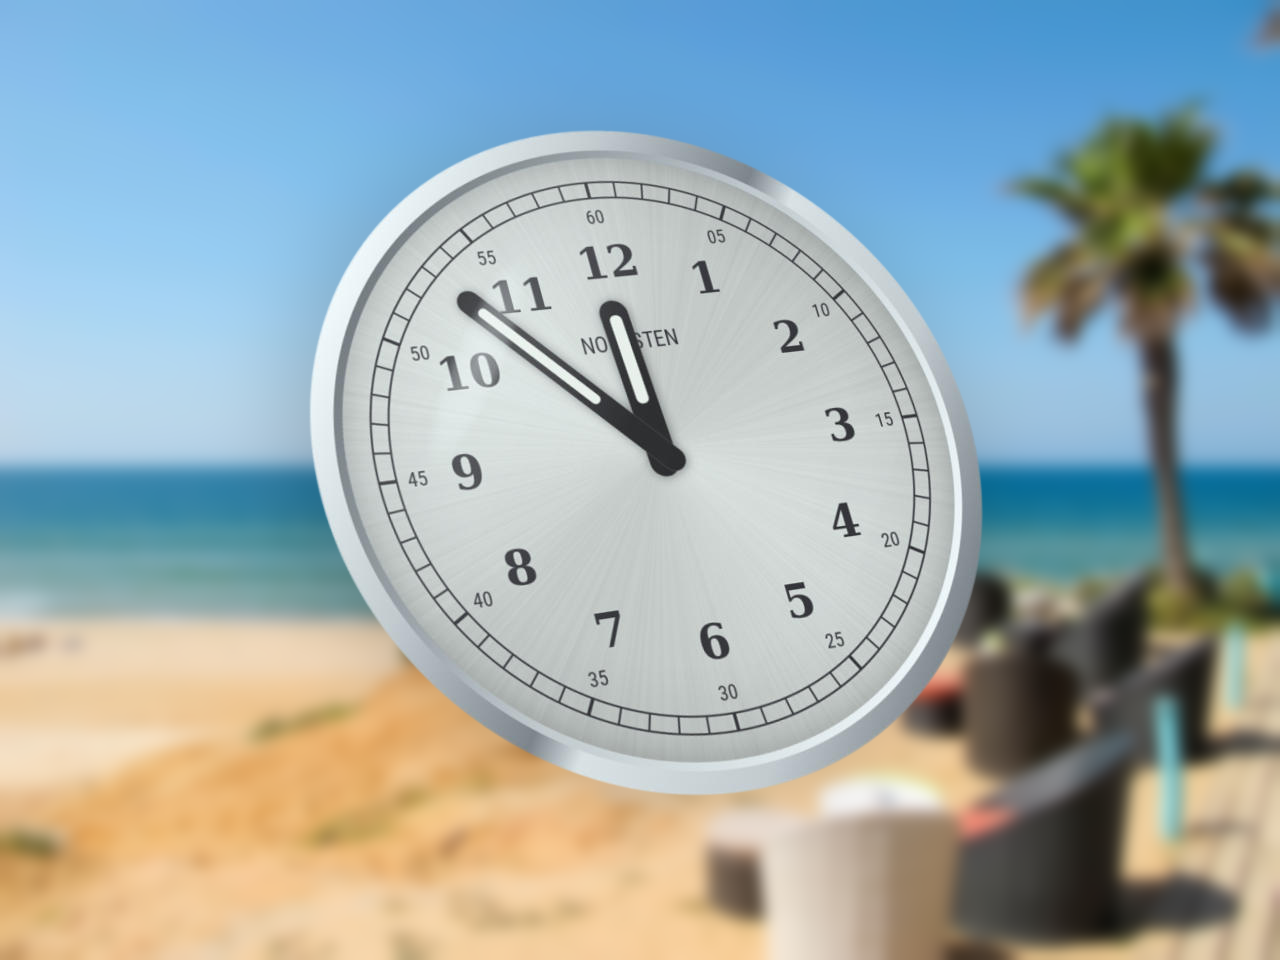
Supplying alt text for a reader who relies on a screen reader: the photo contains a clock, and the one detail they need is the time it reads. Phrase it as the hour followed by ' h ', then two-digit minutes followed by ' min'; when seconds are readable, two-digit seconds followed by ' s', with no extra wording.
11 h 53 min
